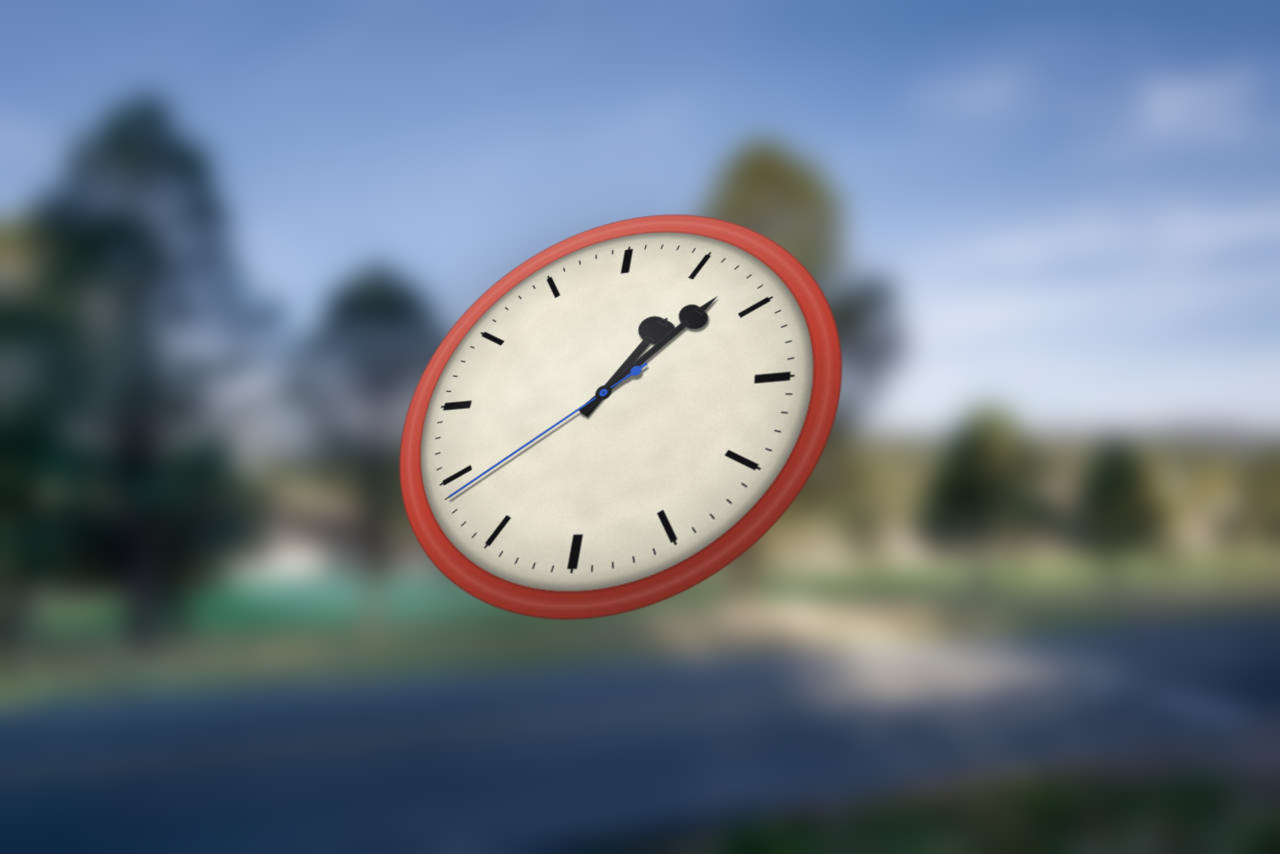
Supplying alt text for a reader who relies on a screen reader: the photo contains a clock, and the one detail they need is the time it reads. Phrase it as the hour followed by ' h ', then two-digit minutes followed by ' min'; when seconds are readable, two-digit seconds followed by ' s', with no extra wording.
1 h 07 min 39 s
